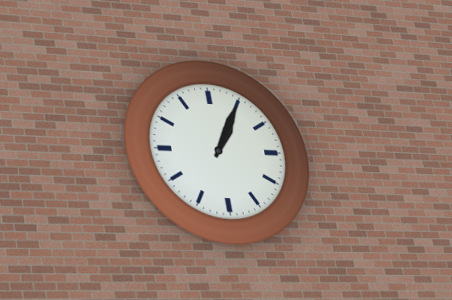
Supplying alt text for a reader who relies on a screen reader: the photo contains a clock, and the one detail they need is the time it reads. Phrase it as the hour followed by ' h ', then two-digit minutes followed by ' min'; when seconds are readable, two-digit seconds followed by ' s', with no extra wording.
1 h 05 min
